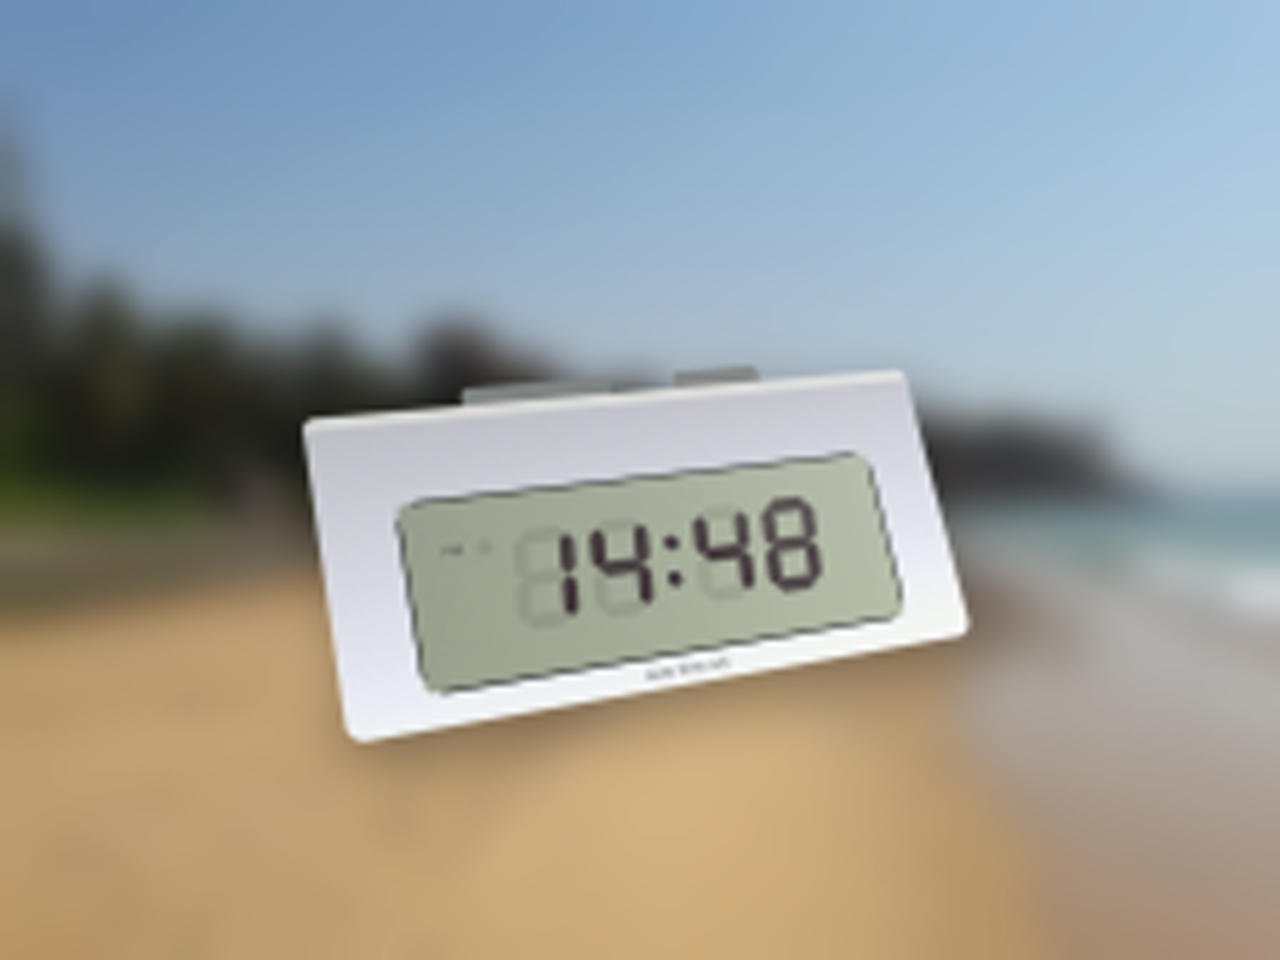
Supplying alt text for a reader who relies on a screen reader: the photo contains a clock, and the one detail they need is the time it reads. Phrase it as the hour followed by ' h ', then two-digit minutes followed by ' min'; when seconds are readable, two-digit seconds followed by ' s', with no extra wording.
14 h 48 min
